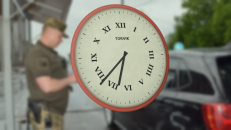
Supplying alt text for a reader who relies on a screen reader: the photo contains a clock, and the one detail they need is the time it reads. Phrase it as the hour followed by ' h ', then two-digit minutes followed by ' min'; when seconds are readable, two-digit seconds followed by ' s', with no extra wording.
6 h 38 min
